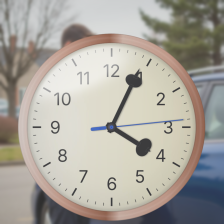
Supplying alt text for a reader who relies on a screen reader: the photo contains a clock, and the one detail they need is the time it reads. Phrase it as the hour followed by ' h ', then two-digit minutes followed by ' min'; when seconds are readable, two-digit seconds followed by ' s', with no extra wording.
4 h 04 min 14 s
